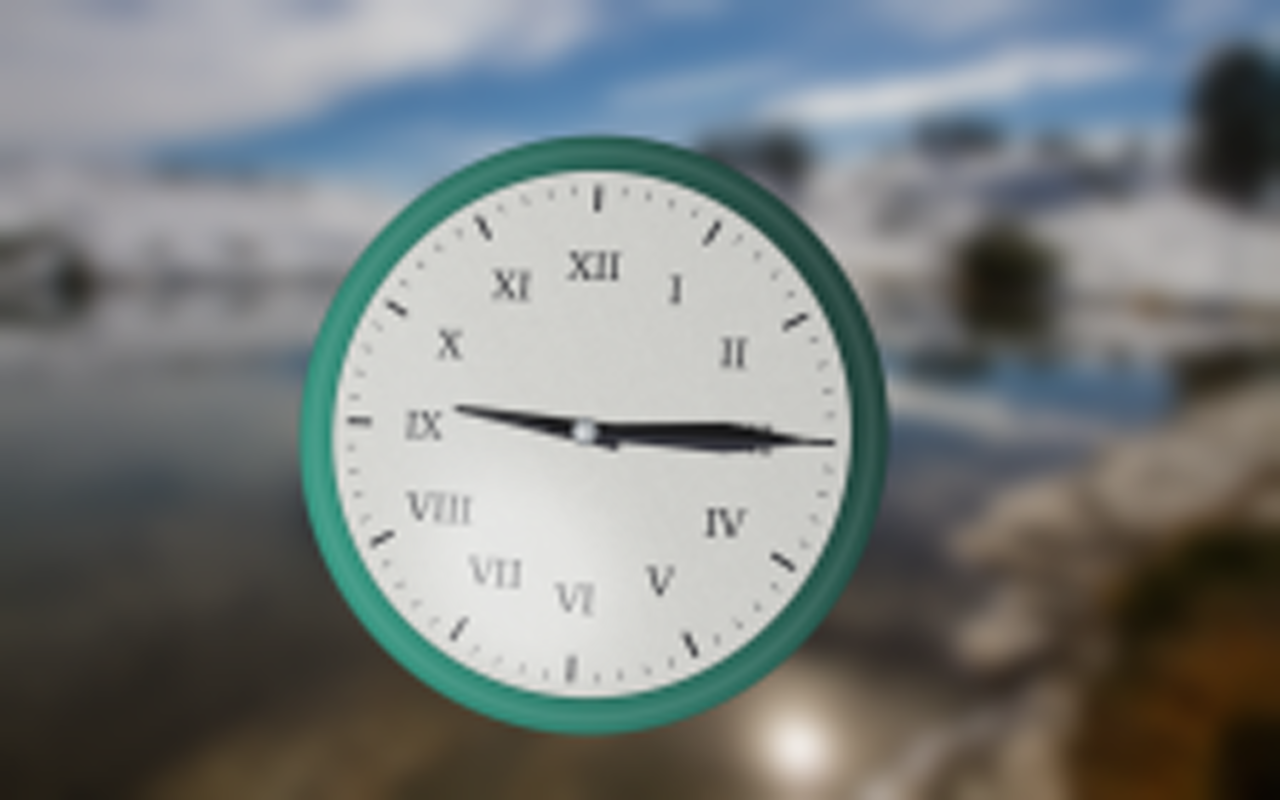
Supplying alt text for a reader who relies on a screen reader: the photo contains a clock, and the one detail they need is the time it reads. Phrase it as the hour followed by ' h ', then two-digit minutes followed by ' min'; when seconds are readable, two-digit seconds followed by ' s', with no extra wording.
9 h 15 min
